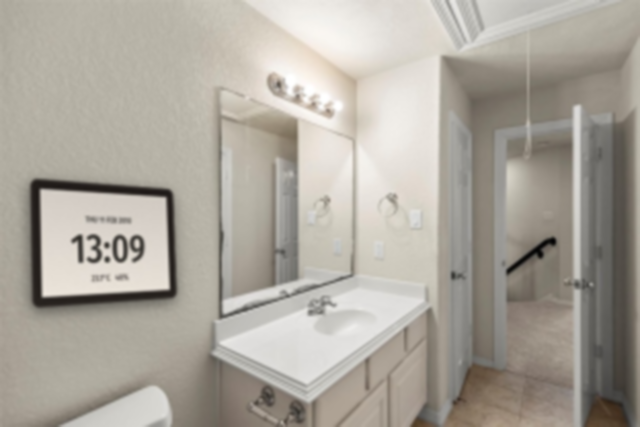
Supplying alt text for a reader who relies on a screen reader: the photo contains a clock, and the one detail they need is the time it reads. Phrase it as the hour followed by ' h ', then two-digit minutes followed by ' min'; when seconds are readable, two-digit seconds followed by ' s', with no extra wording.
13 h 09 min
